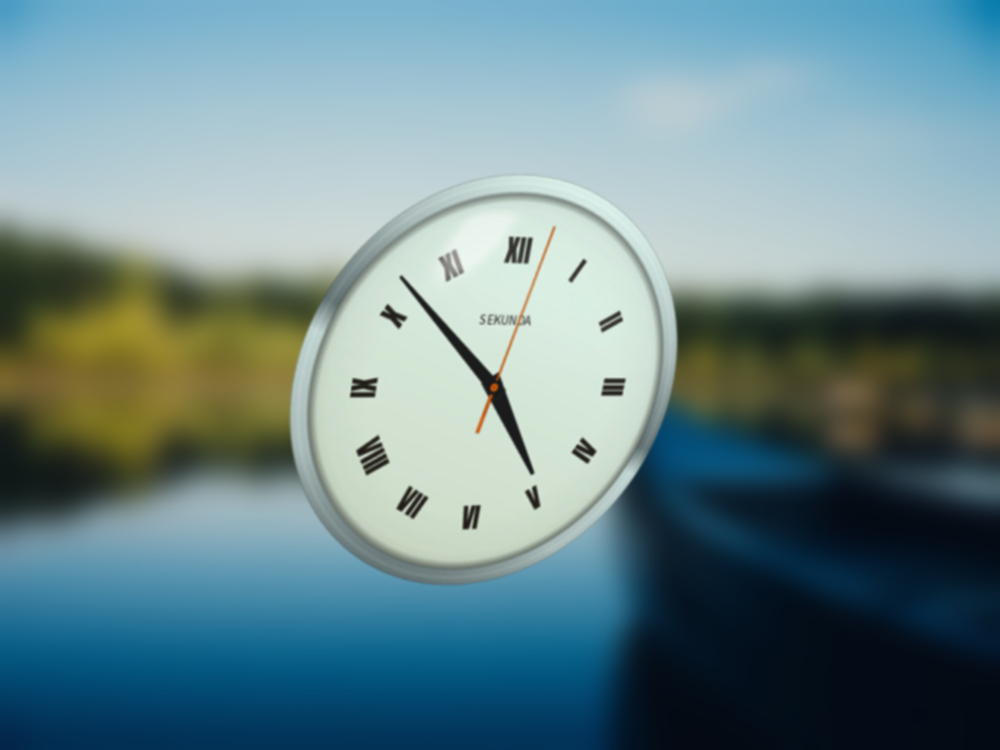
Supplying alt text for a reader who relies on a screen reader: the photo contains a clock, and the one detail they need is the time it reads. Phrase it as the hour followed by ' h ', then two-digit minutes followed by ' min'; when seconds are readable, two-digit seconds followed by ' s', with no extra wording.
4 h 52 min 02 s
